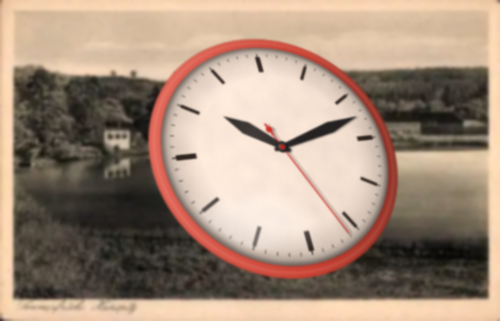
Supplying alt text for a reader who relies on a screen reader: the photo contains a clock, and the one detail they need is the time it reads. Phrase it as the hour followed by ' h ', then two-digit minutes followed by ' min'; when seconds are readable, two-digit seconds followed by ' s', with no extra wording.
10 h 12 min 26 s
